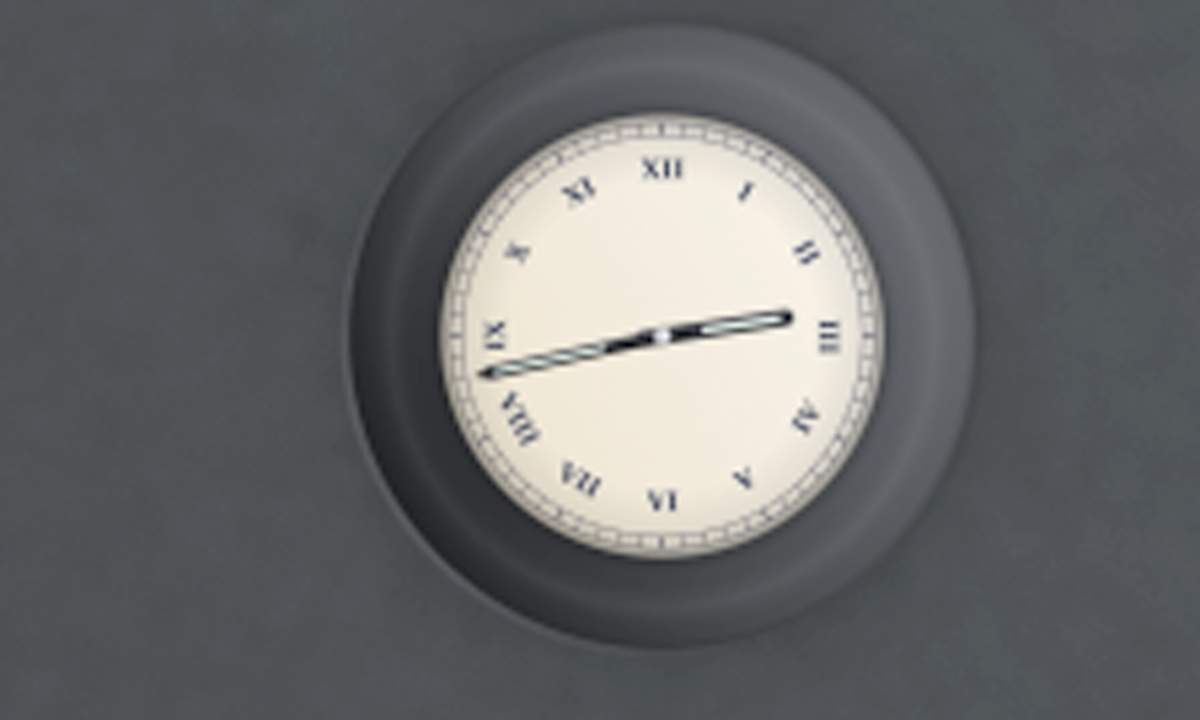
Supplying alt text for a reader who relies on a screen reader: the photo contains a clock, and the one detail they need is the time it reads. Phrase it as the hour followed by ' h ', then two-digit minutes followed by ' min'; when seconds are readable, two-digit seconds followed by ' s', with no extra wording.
2 h 43 min
